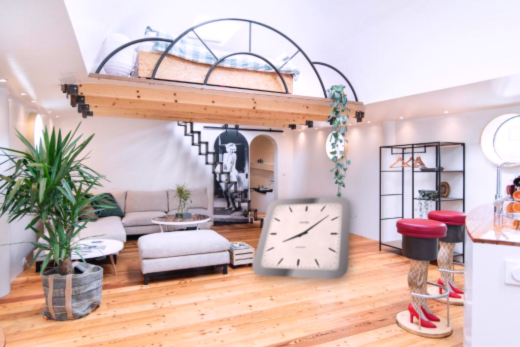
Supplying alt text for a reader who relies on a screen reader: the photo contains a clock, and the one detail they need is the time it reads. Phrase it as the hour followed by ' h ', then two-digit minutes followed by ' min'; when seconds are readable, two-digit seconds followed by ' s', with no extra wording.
8 h 08 min
